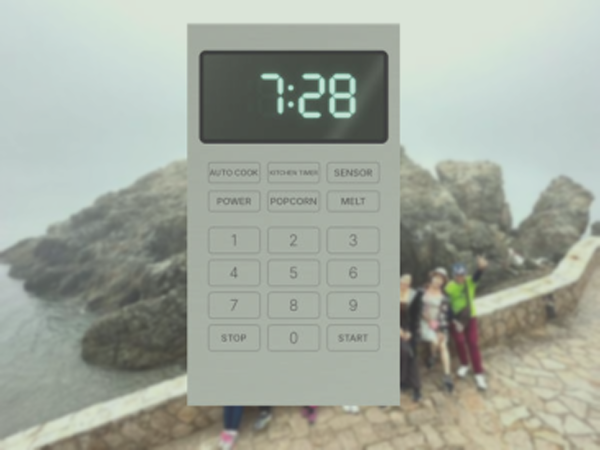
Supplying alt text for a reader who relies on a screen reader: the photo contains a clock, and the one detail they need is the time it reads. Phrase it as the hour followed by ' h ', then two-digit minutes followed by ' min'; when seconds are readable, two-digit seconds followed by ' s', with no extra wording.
7 h 28 min
